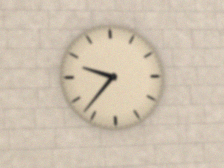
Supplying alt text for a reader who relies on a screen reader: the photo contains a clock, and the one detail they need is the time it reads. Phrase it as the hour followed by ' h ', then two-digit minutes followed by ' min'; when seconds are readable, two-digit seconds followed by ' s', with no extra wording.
9 h 37 min
